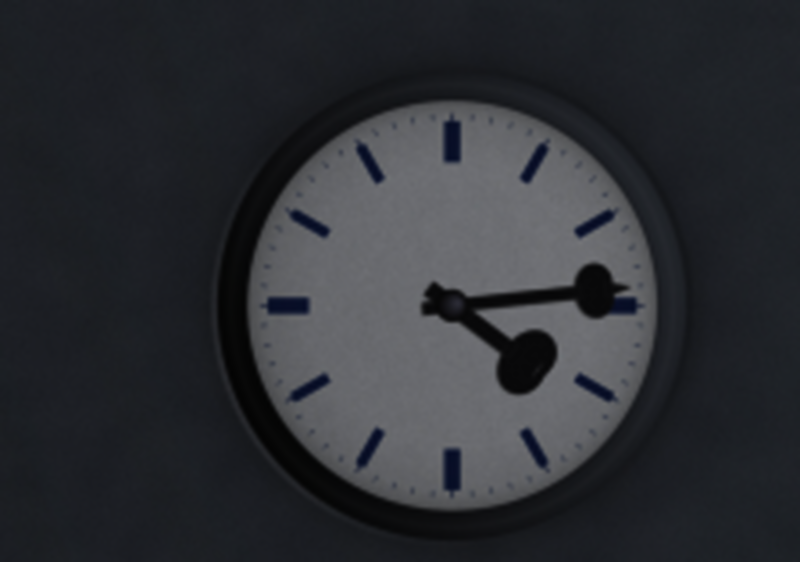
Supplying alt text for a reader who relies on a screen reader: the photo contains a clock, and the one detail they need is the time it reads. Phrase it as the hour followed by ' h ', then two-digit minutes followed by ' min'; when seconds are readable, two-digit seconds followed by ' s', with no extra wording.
4 h 14 min
